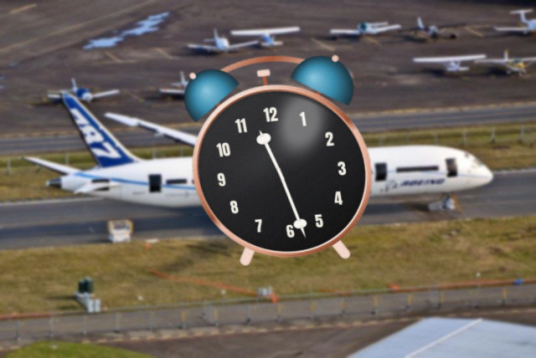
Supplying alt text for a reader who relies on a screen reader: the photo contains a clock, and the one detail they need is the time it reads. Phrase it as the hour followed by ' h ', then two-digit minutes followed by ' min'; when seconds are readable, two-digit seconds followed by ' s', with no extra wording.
11 h 28 min
